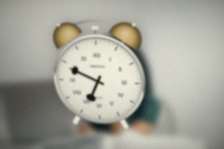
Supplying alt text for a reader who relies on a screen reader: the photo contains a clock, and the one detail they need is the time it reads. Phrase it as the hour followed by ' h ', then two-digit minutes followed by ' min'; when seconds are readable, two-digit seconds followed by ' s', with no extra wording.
6 h 49 min
